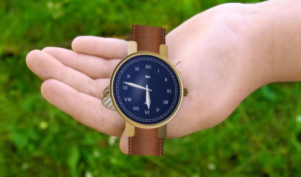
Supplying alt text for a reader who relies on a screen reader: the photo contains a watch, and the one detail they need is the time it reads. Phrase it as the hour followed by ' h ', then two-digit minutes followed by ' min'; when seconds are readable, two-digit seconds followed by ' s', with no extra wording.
5 h 47 min
